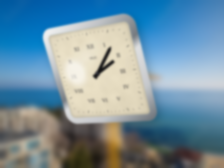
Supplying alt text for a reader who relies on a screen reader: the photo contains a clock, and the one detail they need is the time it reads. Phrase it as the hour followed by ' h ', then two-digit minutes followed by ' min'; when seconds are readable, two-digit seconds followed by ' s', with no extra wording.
2 h 07 min
